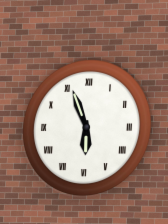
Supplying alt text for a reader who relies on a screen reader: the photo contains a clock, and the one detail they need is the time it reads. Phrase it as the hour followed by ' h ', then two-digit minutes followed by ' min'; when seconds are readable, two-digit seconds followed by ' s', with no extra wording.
5 h 56 min
